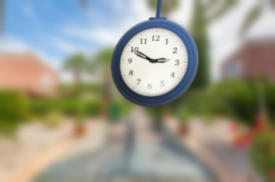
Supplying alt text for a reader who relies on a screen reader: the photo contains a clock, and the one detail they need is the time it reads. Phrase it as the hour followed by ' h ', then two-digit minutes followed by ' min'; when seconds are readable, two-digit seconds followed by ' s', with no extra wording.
2 h 49 min
